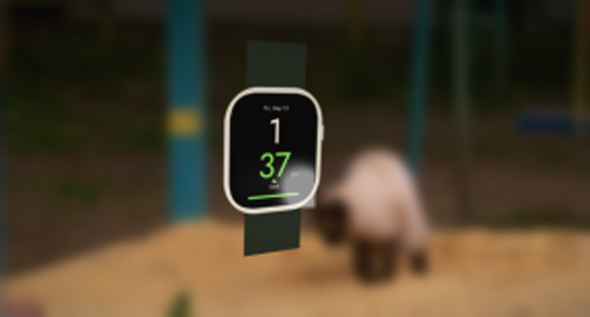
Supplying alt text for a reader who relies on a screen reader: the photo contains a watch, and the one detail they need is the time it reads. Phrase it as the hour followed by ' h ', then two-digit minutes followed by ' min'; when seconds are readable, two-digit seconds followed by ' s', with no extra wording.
1 h 37 min
